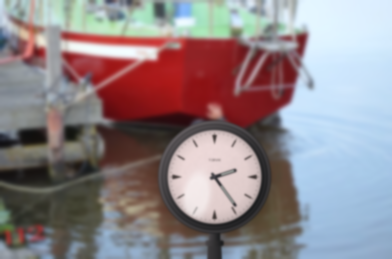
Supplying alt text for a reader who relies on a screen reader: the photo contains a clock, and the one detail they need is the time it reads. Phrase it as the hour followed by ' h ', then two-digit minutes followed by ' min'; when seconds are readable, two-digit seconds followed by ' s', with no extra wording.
2 h 24 min
